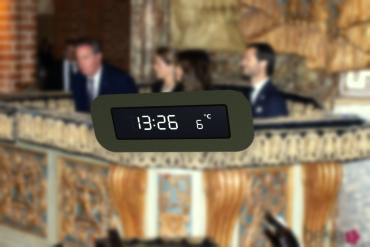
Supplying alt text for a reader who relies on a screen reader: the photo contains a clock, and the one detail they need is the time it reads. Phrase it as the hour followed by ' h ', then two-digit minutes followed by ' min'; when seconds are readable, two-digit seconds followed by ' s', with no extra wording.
13 h 26 min
